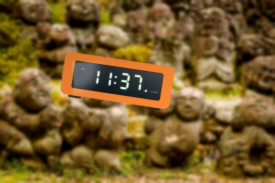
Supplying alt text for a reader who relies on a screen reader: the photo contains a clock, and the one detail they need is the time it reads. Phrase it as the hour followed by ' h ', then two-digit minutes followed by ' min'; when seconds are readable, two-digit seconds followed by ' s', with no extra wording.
11 h 37 min
